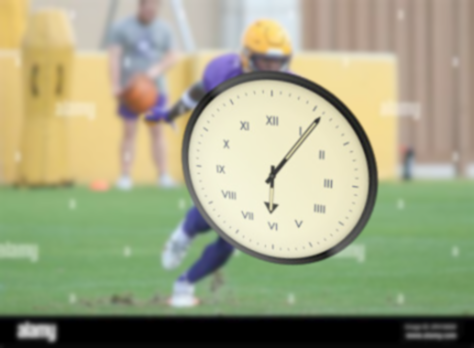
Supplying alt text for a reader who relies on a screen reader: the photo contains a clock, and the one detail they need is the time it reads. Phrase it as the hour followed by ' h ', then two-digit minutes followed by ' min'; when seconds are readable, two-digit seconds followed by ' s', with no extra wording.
6 h 06 min
